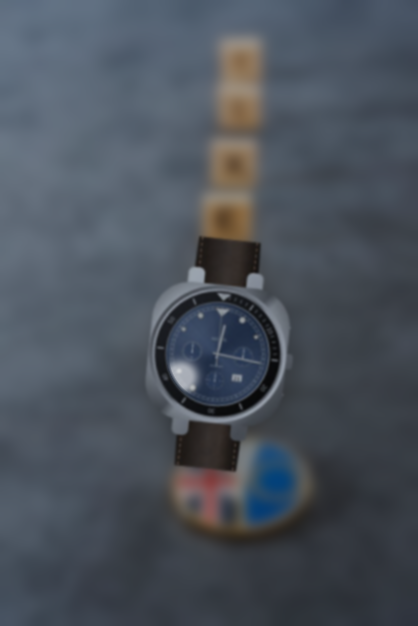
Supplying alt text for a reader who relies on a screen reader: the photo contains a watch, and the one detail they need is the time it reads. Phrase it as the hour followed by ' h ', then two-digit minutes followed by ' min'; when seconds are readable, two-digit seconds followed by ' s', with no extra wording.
12 h 16 min
